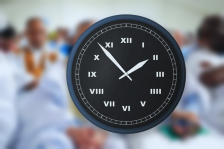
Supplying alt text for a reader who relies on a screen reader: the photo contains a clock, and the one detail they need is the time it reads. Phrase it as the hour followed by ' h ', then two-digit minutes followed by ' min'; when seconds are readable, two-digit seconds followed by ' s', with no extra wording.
1 h 53 min
